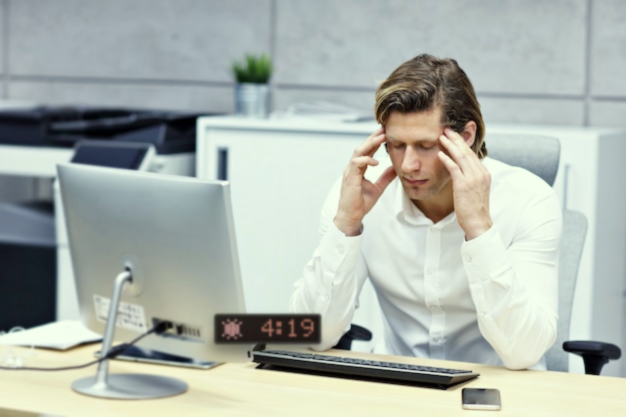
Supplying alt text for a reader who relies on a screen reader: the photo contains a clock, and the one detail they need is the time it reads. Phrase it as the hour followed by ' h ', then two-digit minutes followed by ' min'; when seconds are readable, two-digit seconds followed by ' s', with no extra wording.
4 h 19 min
